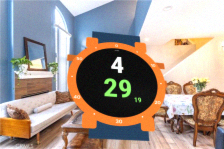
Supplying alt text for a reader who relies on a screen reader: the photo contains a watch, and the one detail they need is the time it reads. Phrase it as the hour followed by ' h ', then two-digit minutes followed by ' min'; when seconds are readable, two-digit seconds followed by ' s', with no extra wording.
4 h 29 min
